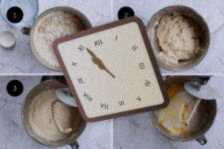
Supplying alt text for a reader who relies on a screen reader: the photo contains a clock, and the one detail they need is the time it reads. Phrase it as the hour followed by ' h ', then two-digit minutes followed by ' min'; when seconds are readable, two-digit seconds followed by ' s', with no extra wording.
10 h 56 min
